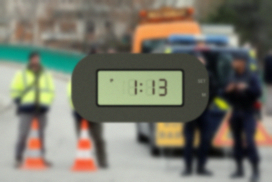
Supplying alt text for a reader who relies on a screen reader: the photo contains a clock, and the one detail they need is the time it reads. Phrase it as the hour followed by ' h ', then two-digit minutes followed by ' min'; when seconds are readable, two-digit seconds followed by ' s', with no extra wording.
1 h 13 min
